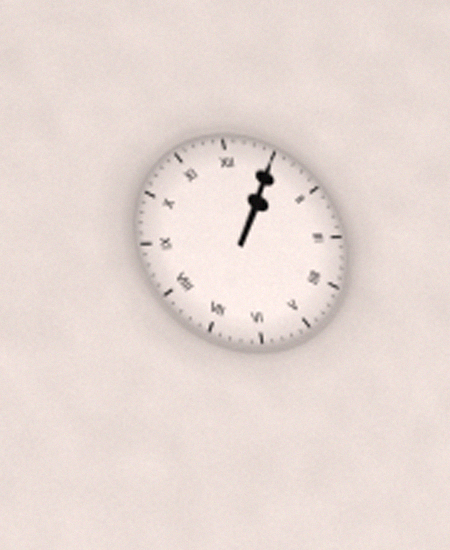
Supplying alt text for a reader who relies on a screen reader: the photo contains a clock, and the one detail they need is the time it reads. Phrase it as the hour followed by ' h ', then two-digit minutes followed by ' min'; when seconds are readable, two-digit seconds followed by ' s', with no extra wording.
1 h 05 min
